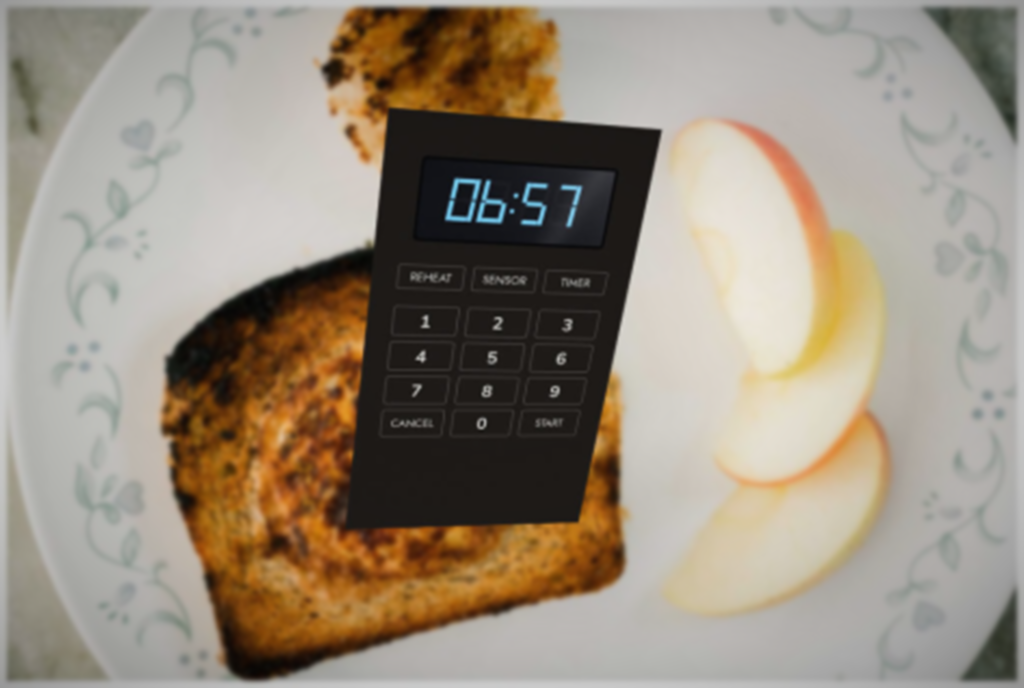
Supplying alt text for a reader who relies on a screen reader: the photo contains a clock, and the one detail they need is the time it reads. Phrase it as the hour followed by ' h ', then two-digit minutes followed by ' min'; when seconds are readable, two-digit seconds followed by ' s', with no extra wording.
6 h 57 min
